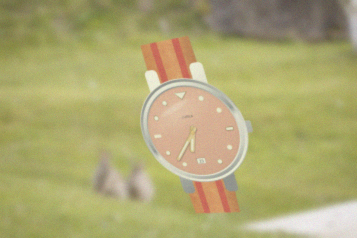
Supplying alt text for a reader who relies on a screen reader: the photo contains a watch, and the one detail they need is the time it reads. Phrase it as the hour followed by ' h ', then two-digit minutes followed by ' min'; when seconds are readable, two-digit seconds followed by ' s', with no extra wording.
6 h 37 min
